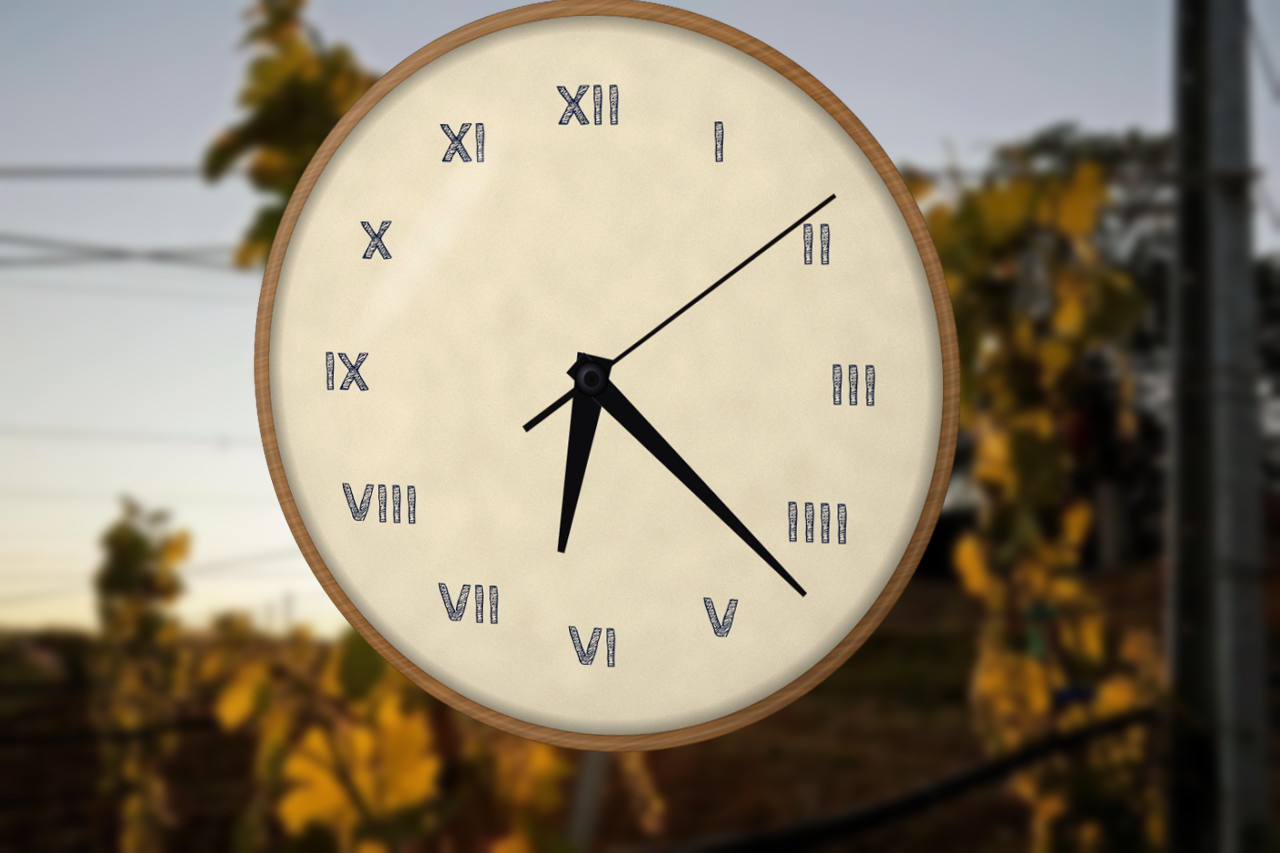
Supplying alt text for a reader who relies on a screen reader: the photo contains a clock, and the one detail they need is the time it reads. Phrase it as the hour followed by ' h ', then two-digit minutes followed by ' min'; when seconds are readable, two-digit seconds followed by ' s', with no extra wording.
6 h 22 min 09 s
